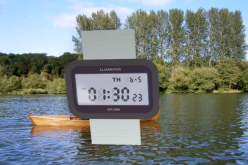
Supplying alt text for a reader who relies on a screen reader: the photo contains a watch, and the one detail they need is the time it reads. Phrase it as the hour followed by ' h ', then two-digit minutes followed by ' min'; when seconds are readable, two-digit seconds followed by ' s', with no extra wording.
1 h 30 min 23 s
